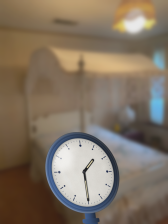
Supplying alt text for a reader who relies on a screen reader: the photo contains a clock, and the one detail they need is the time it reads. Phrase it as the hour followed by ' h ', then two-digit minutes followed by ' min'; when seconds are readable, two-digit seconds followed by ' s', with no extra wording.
1 h 30 min
